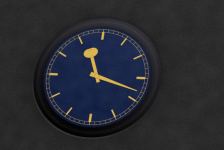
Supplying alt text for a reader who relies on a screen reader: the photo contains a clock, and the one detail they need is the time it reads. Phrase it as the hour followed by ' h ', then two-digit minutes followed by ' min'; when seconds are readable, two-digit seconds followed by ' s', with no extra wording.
11 h 18 min
